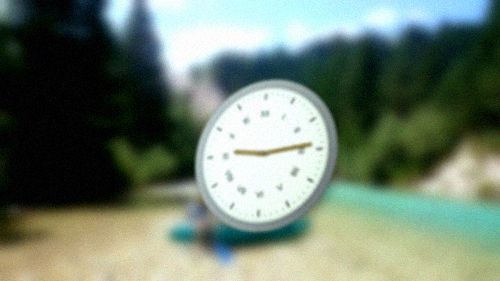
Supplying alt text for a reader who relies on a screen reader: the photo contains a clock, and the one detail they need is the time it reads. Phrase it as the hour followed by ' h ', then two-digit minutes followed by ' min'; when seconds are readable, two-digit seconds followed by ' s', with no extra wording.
9 h 14 min
